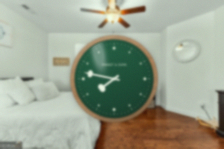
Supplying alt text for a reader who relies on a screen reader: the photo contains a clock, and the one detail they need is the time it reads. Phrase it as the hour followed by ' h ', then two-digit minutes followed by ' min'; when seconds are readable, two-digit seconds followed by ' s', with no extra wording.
7 h 47 min
